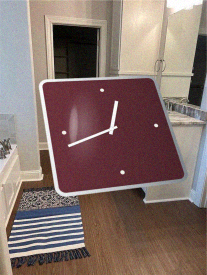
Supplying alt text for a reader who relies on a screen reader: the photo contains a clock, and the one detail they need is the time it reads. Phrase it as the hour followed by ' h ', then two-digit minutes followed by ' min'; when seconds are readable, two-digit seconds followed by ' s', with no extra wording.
12 h 42 min
